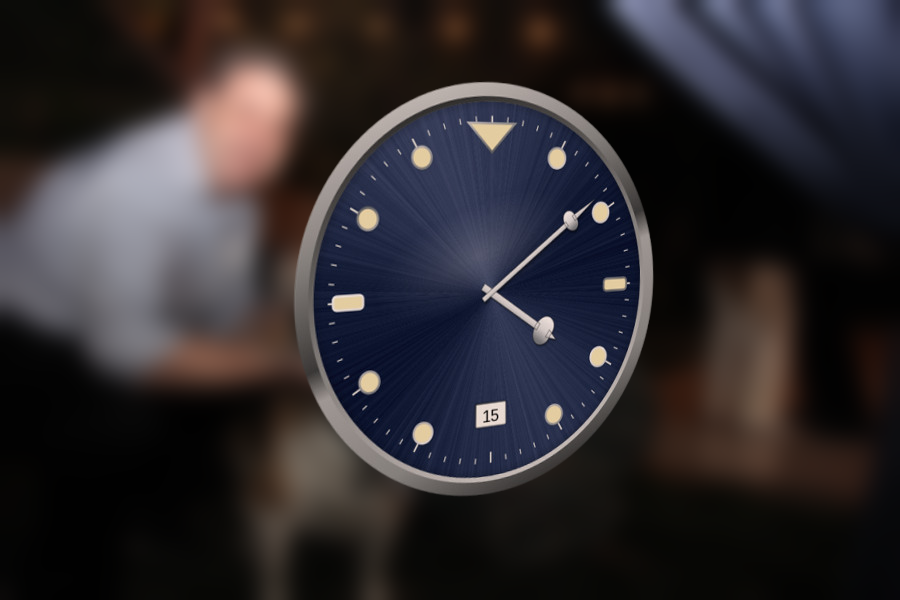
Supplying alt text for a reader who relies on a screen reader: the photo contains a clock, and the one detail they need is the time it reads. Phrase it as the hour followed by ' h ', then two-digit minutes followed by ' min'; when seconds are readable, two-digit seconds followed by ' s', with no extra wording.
4 h 09 min
